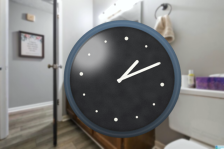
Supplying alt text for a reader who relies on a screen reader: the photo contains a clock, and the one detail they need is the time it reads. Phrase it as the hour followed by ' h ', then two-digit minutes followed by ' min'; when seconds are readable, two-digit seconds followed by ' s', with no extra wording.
1 h 10 min
